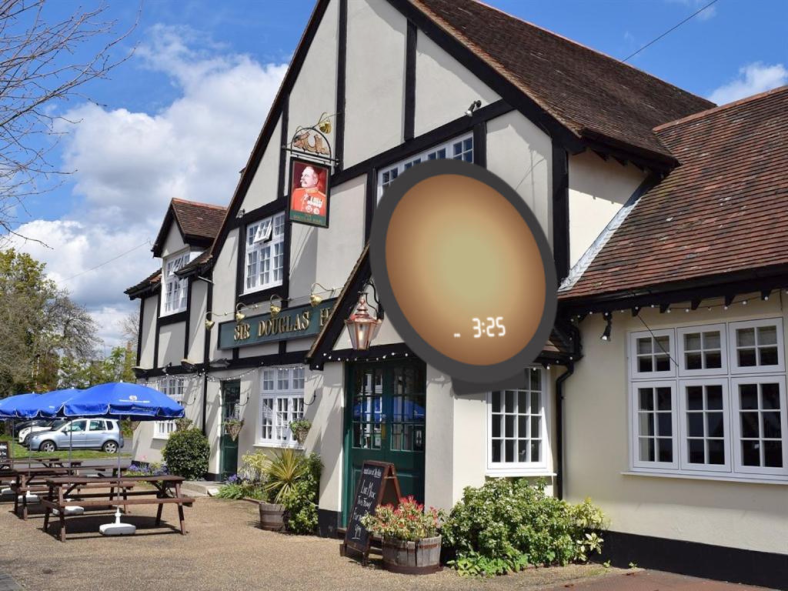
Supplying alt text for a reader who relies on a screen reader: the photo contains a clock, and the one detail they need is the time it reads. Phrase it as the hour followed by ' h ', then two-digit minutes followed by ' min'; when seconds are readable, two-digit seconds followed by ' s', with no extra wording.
3 h 25 min
